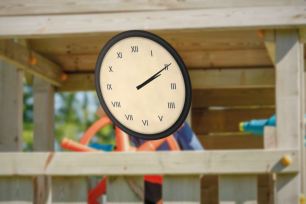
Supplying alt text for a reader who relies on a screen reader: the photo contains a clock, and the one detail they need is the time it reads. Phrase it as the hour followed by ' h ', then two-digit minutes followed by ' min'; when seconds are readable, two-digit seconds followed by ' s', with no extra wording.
2 h 10 min
